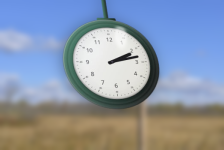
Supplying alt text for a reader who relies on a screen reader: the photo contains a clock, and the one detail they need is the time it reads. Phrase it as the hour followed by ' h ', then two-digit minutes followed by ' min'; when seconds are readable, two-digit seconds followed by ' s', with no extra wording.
2 h 13 min
